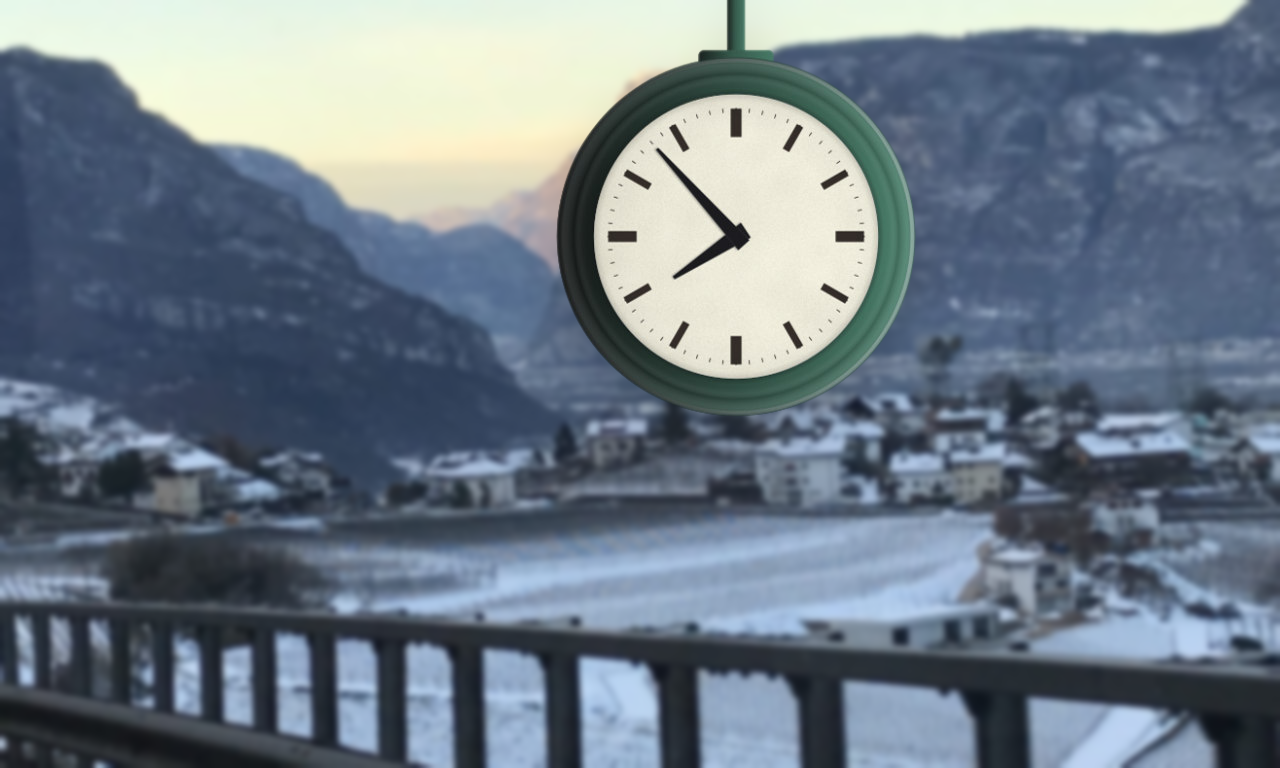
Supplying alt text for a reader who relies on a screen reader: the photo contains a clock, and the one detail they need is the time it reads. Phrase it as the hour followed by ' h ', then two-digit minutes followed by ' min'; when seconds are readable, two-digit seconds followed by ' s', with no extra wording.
7 h 53 min
